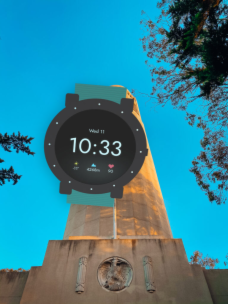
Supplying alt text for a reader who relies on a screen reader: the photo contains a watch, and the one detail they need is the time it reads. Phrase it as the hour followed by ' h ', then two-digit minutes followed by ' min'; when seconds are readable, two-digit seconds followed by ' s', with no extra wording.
10 h 33 min
